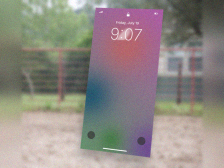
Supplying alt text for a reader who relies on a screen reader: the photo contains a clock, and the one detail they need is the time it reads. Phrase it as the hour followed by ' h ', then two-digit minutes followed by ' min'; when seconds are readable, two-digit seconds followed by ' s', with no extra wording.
9 h 07 min
